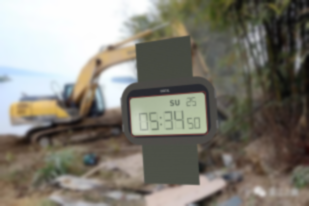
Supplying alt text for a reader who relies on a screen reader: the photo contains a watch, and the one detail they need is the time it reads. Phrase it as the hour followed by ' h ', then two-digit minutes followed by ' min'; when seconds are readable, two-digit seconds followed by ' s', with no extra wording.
5 h 34 min 50 s
